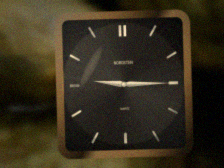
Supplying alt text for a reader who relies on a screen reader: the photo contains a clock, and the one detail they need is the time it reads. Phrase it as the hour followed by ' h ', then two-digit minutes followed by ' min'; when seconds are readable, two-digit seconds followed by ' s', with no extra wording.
9 h 15 min
